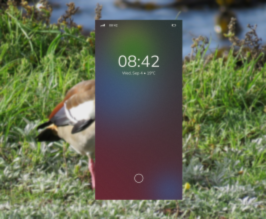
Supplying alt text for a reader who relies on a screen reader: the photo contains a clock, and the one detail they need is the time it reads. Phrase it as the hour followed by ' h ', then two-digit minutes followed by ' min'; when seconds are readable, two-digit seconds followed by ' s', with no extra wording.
8 h 42 min
